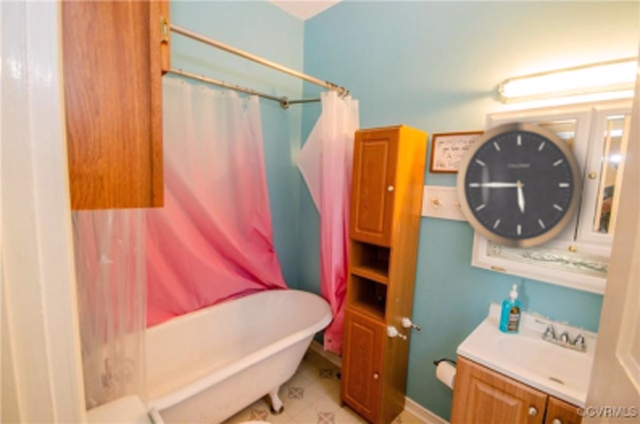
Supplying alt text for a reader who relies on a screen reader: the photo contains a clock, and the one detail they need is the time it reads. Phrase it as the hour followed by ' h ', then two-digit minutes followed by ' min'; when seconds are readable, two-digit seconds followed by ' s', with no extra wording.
5 h 45 min
